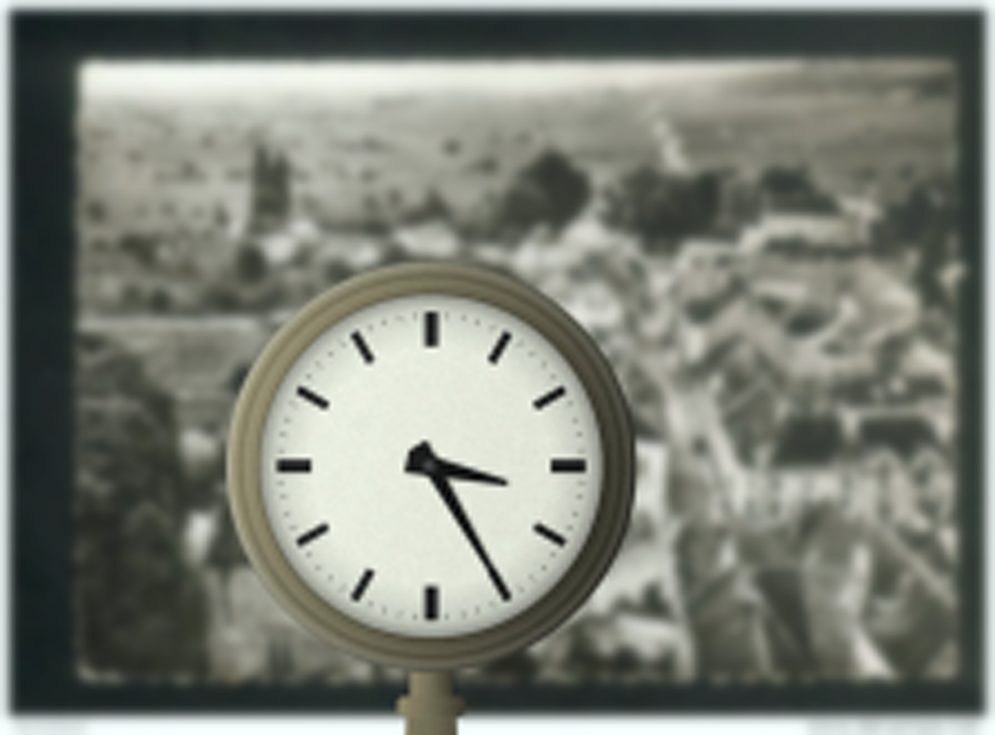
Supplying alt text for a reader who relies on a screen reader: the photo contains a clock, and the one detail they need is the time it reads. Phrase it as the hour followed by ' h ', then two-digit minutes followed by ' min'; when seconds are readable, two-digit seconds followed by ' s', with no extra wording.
3 h 25 min
